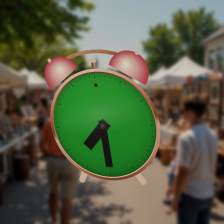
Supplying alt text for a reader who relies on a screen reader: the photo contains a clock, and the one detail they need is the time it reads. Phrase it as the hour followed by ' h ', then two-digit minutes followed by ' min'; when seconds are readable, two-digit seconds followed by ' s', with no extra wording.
7 h 30 min
